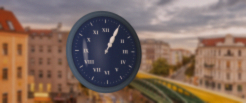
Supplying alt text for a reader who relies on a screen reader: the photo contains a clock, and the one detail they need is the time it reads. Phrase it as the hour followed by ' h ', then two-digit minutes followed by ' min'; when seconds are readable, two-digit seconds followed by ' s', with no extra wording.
1 h 05 min
